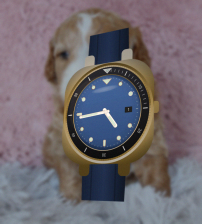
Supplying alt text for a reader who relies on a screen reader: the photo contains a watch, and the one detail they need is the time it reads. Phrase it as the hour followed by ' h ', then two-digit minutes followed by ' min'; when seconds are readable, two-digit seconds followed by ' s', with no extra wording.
4 h 44 min
